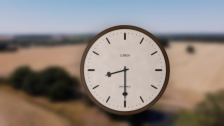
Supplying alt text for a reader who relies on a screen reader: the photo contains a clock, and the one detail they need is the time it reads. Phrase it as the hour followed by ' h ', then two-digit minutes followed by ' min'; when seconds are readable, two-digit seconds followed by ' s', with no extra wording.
8 h 30 min
